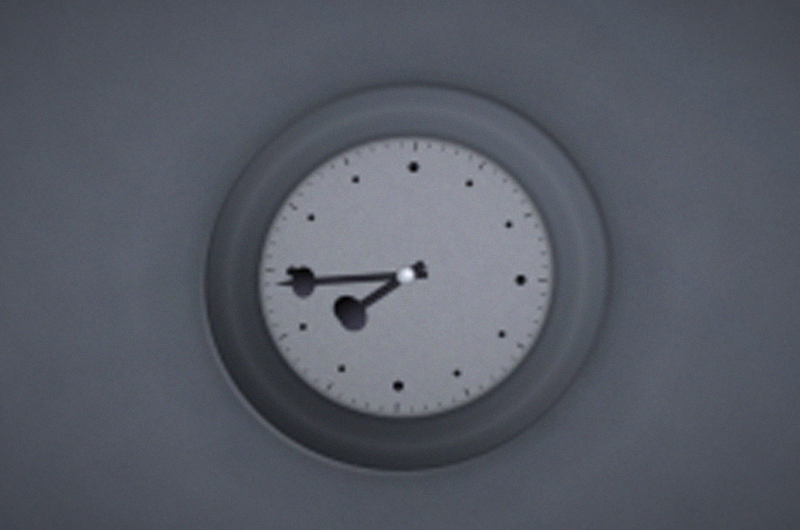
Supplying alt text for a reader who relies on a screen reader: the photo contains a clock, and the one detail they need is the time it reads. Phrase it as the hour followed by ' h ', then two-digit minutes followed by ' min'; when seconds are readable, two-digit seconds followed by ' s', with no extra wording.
7 h 44 min
